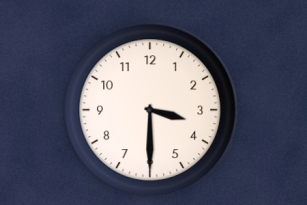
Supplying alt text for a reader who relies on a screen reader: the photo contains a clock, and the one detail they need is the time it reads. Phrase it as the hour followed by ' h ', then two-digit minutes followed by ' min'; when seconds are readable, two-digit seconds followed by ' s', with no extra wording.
3 h 30 min
